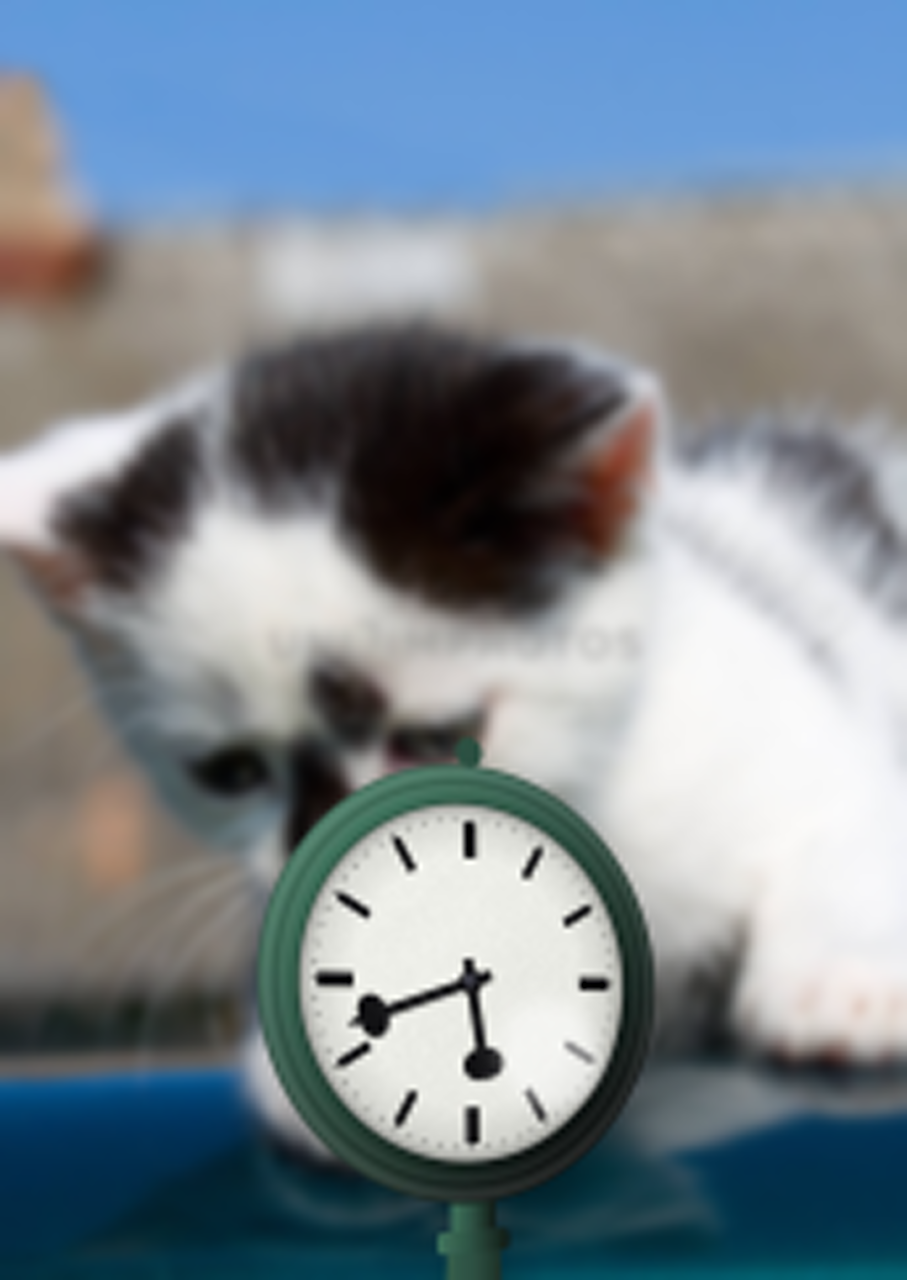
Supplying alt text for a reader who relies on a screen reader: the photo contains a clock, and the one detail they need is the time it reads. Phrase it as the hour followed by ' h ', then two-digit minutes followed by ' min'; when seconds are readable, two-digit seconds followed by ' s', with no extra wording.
5 h 42 min
